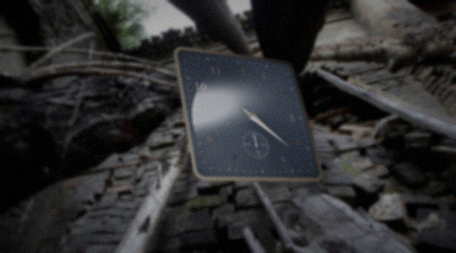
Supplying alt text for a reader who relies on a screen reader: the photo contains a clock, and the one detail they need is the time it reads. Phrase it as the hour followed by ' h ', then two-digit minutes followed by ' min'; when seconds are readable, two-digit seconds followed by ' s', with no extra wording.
4 h 22 min
